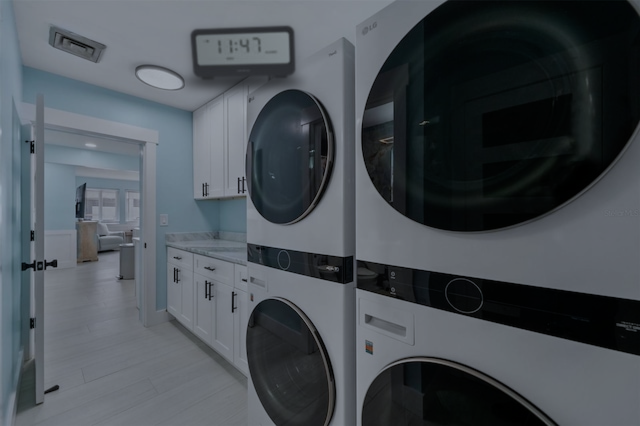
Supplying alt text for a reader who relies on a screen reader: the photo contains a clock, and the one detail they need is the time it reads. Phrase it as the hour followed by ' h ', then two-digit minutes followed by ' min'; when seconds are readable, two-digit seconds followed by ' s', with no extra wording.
11 h 47 min
